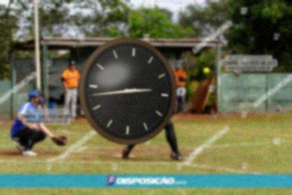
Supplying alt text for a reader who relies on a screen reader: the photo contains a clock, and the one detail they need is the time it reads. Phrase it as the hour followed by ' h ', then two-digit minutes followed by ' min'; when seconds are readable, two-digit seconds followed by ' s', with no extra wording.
2 h 43 min
